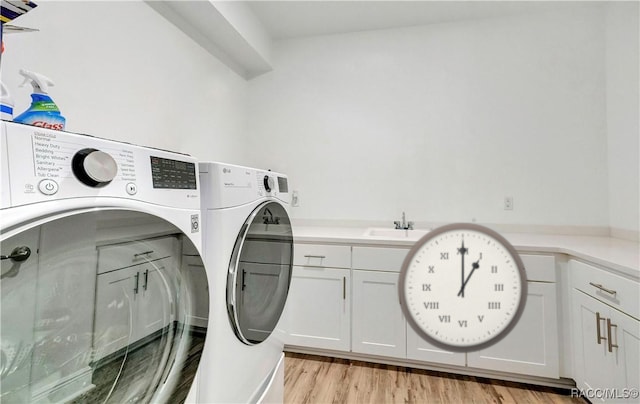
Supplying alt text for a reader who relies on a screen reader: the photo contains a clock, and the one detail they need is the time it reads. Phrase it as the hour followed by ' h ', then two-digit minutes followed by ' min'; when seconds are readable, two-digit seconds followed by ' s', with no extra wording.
1 h 00 min
